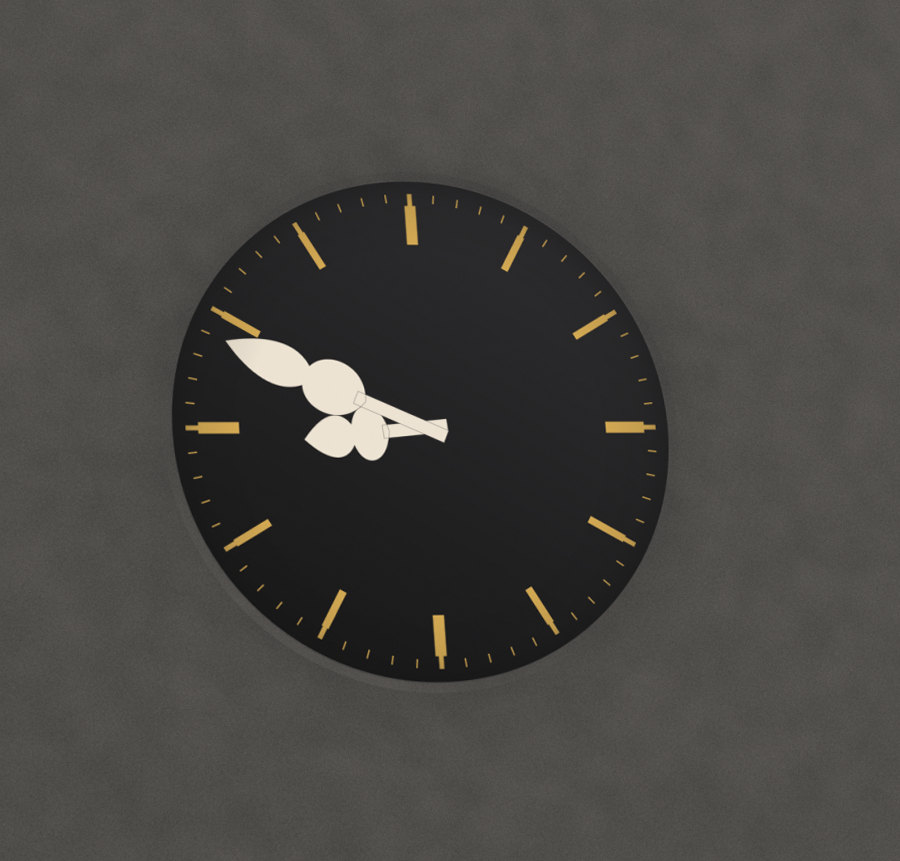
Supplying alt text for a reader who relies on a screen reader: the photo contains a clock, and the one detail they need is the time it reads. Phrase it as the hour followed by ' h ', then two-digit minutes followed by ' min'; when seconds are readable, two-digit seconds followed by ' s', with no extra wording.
8 h 49 min
